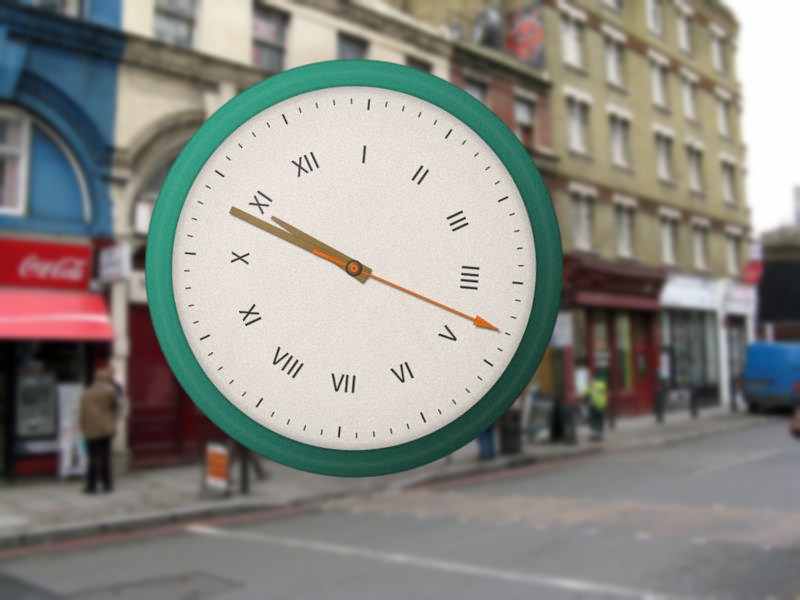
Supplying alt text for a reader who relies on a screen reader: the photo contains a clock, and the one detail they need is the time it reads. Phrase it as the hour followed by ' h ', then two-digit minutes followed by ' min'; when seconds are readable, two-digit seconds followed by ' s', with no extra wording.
10 h 53 min 23 s
